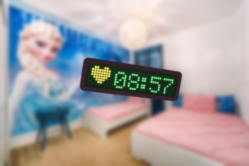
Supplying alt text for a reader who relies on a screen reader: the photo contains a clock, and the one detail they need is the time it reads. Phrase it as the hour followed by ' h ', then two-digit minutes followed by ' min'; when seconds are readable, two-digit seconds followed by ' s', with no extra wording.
8 h 57 min
